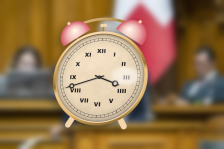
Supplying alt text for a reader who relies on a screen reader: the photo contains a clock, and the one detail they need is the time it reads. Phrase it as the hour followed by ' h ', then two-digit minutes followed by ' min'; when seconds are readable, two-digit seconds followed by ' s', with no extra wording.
3 h 42 min
